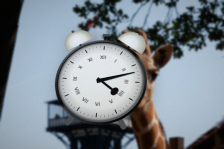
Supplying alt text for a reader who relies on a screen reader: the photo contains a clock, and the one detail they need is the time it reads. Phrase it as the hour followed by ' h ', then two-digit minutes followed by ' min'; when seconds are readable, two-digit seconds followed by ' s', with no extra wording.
4 h 12 min
